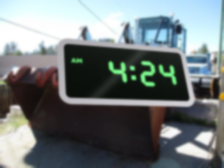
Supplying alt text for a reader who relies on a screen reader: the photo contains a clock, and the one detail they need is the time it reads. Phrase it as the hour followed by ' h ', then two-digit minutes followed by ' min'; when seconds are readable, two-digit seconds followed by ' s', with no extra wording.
4 h 24 min
